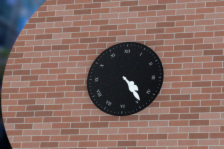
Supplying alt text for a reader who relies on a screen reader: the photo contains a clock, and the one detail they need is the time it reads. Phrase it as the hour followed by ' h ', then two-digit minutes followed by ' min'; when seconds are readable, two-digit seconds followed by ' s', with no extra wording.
4 h 24 min
